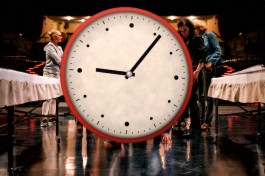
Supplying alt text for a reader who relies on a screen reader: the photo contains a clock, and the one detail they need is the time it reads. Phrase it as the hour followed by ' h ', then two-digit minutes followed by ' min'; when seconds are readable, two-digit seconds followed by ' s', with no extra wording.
9 h 06 min
